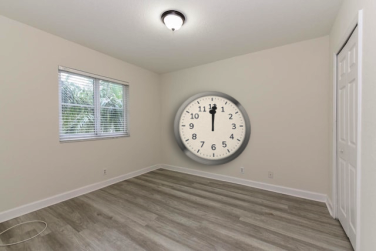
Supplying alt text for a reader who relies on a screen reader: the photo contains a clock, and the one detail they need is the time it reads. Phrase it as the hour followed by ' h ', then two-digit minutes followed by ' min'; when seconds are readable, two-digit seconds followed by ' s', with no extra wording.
12 h 01 min
